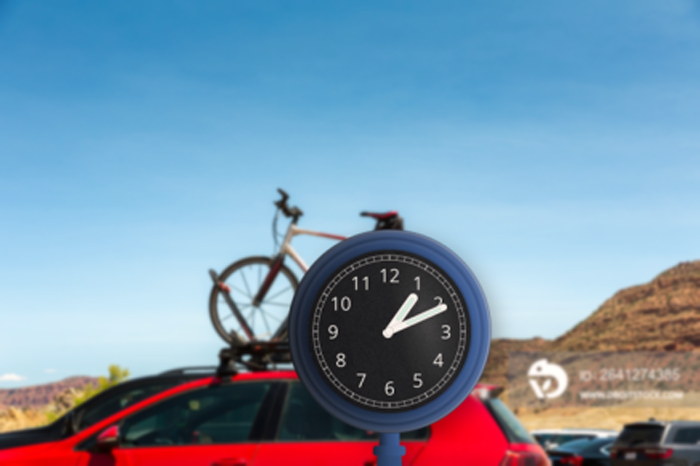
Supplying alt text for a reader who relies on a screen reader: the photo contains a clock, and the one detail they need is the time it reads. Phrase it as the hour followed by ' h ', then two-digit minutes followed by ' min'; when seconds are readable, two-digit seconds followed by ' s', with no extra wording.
1 h 11 min
